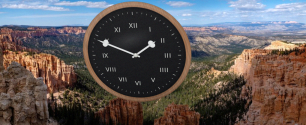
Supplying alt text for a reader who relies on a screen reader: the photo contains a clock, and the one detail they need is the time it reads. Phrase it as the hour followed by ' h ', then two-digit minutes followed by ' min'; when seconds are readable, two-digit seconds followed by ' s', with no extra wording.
1 h 49 min
